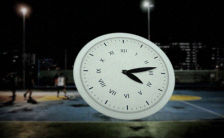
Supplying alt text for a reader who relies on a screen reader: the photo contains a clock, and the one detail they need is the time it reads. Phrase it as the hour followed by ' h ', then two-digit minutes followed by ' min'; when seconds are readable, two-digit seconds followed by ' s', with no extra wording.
4 h 13 min
